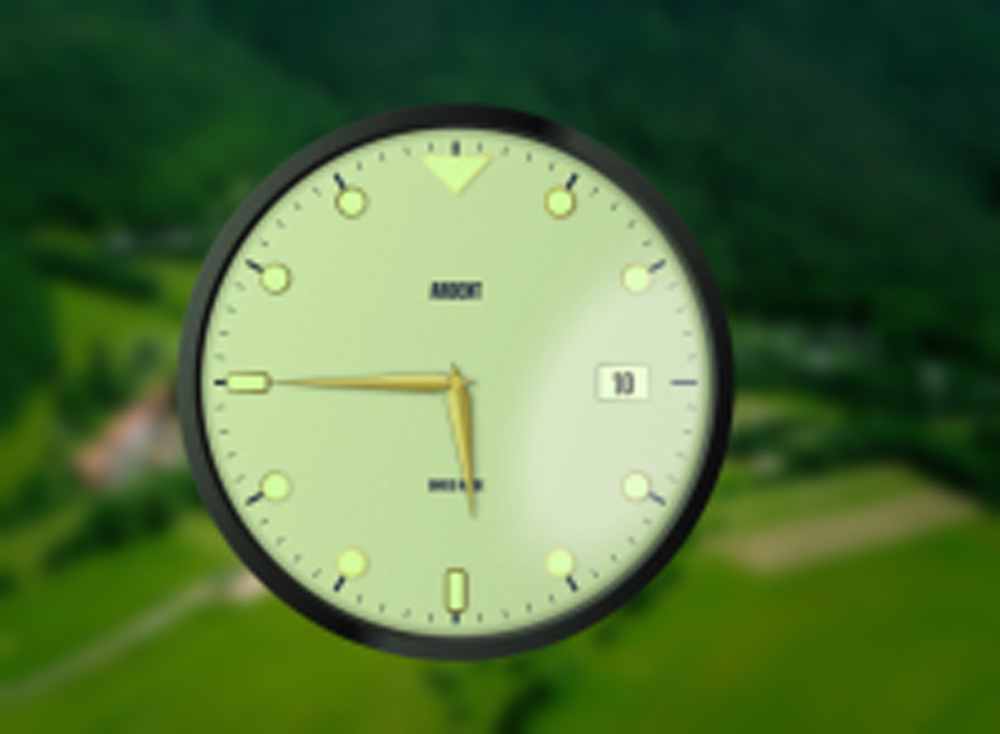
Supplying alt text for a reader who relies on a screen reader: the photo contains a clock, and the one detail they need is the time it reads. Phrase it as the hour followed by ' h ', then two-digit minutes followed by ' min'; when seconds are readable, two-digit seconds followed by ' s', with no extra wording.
5 h 45 min
